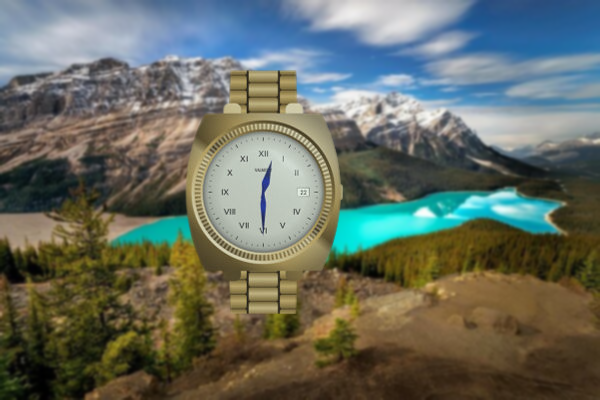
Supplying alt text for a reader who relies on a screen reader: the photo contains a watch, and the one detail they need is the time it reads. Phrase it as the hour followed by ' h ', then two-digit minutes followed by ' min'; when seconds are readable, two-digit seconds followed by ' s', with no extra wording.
12 h 30 min
